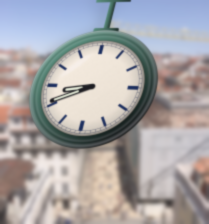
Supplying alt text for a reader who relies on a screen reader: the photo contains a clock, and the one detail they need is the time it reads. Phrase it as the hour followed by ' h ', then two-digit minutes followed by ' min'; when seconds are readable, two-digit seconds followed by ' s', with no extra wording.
8 h 41 min
